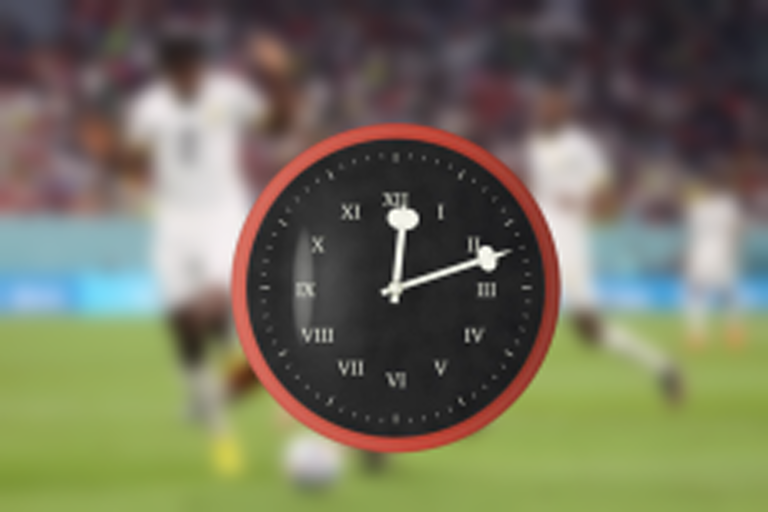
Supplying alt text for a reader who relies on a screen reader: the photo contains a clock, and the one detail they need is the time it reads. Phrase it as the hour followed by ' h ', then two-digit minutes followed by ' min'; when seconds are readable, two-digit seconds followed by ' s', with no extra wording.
12 h 12 min
